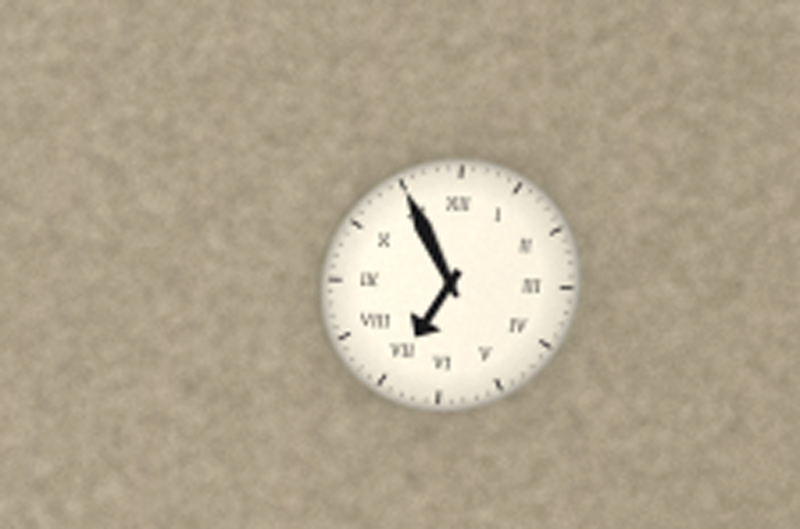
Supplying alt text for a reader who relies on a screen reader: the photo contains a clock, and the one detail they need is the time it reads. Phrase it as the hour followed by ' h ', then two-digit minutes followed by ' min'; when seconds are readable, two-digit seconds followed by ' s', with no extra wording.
6 h 55 min
